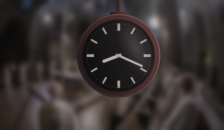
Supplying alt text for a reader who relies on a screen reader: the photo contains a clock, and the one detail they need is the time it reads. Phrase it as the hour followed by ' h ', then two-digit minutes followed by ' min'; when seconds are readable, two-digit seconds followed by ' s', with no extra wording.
8 h 19 min
